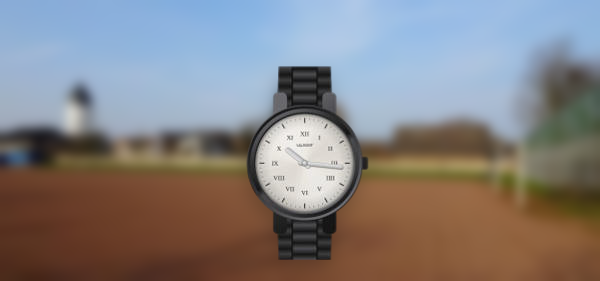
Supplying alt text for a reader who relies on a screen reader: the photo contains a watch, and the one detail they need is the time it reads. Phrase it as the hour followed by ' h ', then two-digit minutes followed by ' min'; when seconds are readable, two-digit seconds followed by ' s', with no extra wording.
10 h 16 min
